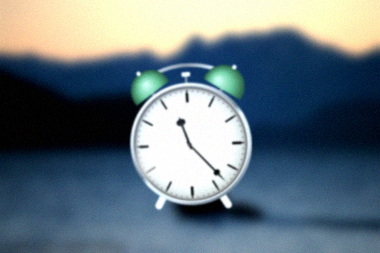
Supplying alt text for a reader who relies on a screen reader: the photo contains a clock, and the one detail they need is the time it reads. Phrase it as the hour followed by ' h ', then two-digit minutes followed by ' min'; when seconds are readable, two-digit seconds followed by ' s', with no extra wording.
11 h 23 min
